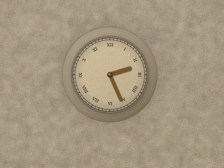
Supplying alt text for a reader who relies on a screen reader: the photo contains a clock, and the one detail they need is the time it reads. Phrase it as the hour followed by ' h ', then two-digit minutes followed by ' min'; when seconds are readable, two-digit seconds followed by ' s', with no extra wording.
2 h 26 min
